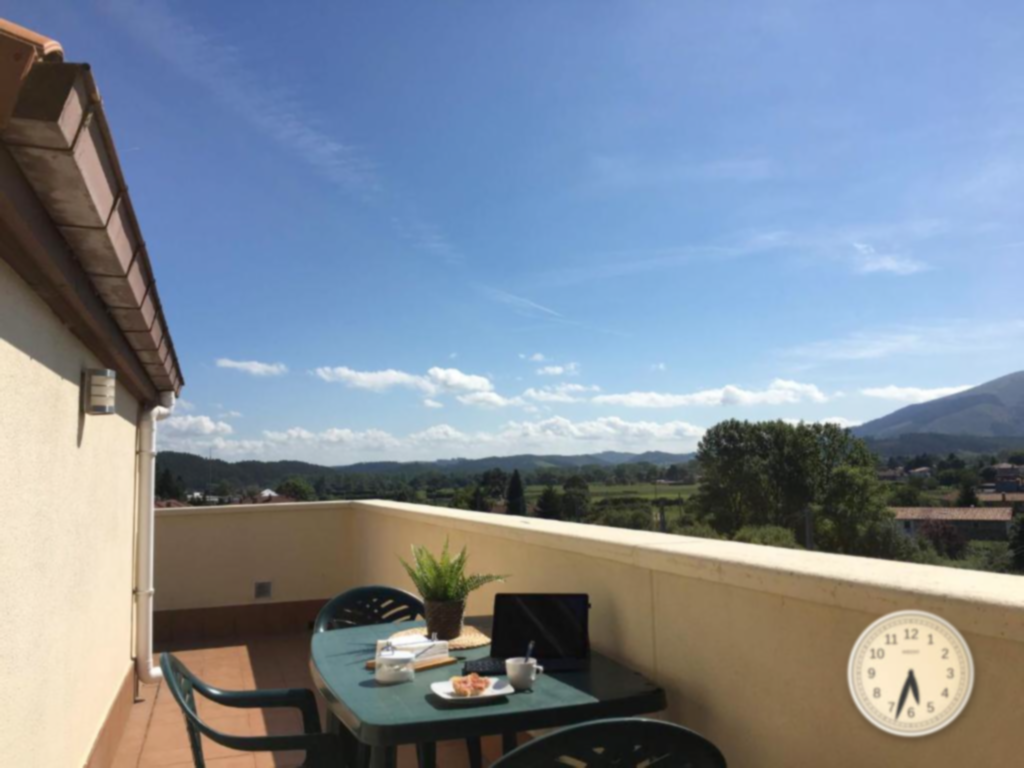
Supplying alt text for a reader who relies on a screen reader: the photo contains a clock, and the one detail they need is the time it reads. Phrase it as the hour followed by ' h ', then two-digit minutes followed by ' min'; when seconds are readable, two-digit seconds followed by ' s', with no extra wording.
5 h 33 min
